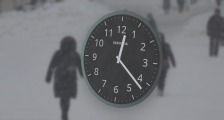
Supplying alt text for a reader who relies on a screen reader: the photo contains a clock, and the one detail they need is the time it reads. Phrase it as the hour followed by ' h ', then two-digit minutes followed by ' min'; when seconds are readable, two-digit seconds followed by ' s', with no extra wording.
12 h 22 min
